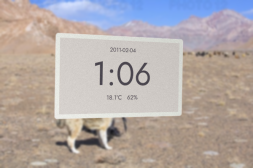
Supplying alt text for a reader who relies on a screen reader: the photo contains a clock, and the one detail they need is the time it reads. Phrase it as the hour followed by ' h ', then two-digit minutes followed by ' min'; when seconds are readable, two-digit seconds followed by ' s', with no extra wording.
1 h 06 min
